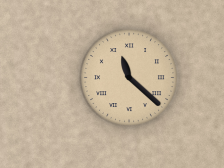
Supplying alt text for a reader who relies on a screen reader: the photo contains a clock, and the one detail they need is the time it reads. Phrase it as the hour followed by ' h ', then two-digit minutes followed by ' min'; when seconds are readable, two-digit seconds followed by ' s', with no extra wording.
11 h 22 min
